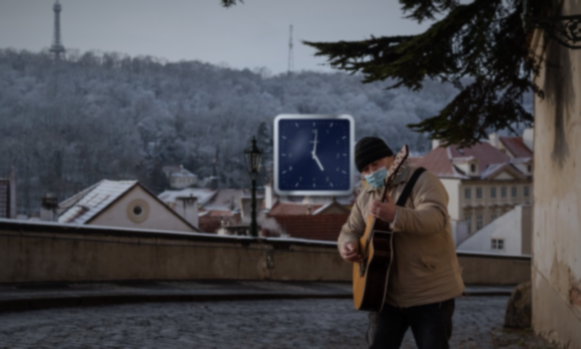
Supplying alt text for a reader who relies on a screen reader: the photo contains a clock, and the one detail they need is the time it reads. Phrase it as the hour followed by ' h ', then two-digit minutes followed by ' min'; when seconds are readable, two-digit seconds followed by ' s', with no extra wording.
5 h 01 min
